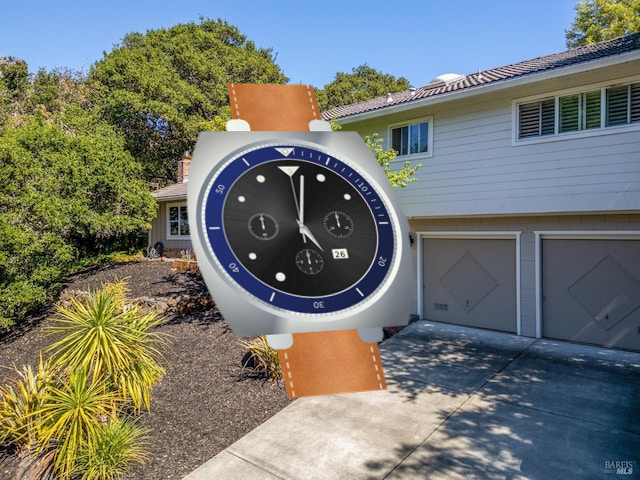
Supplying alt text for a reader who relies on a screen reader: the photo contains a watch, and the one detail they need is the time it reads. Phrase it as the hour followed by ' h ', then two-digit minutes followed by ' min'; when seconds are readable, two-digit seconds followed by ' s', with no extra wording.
5 h 02 min
